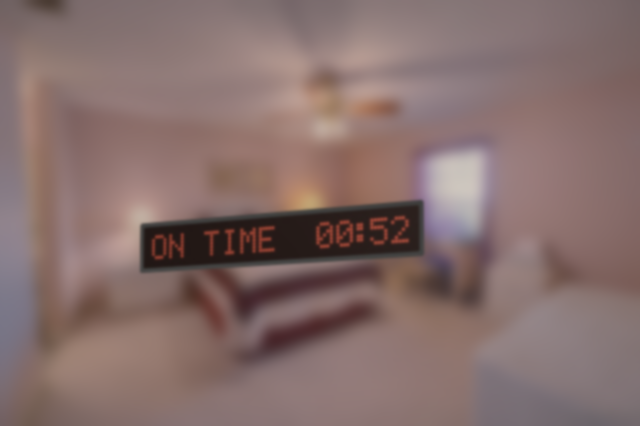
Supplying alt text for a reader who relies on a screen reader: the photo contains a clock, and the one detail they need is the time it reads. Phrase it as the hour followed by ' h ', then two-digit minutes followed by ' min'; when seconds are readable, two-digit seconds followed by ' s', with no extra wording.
0 h 52 min
